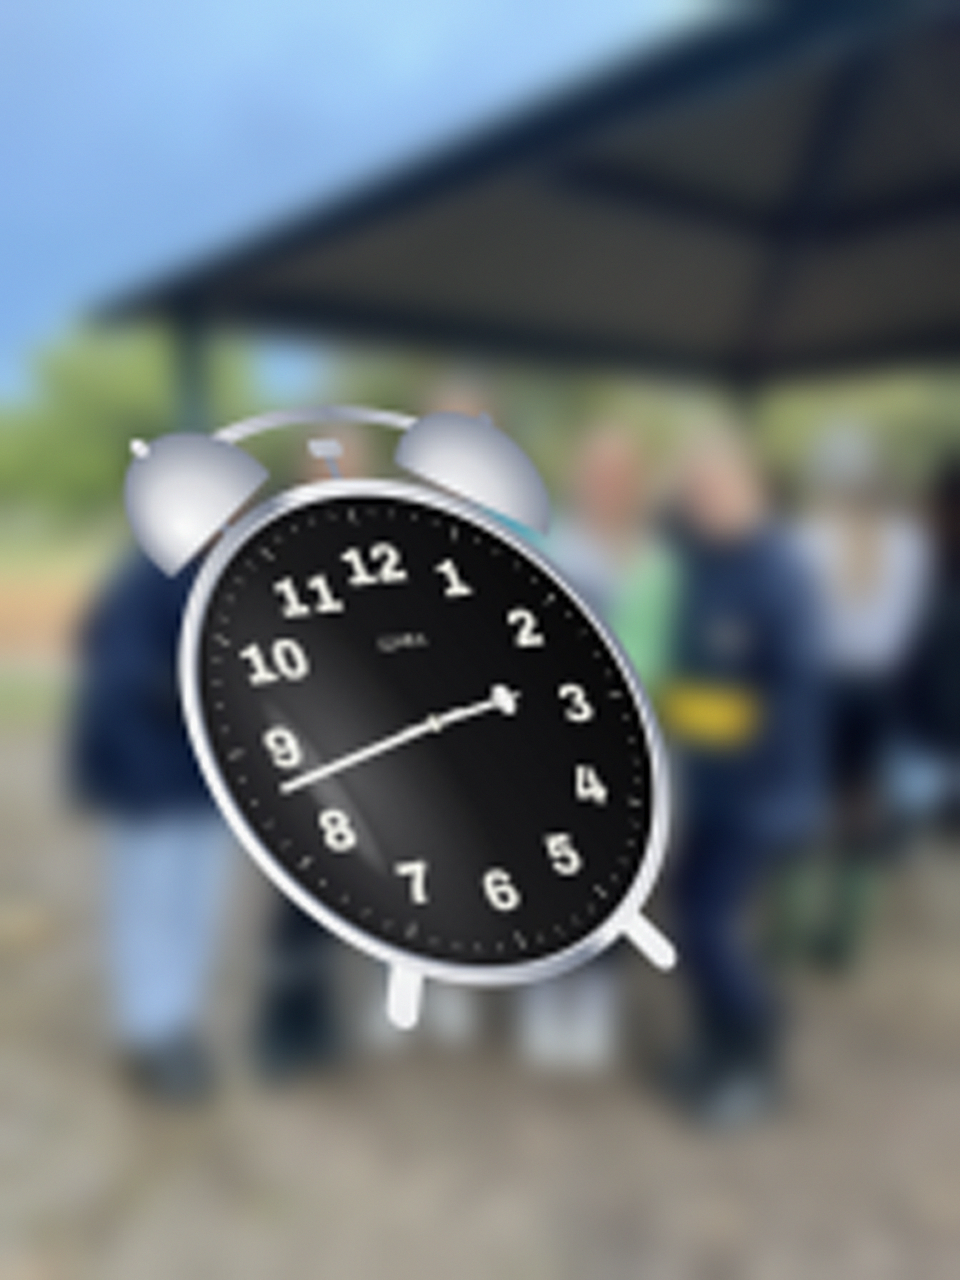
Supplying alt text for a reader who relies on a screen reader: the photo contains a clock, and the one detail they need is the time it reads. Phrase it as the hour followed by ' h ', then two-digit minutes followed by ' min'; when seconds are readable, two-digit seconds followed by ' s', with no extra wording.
2 h 43 min
